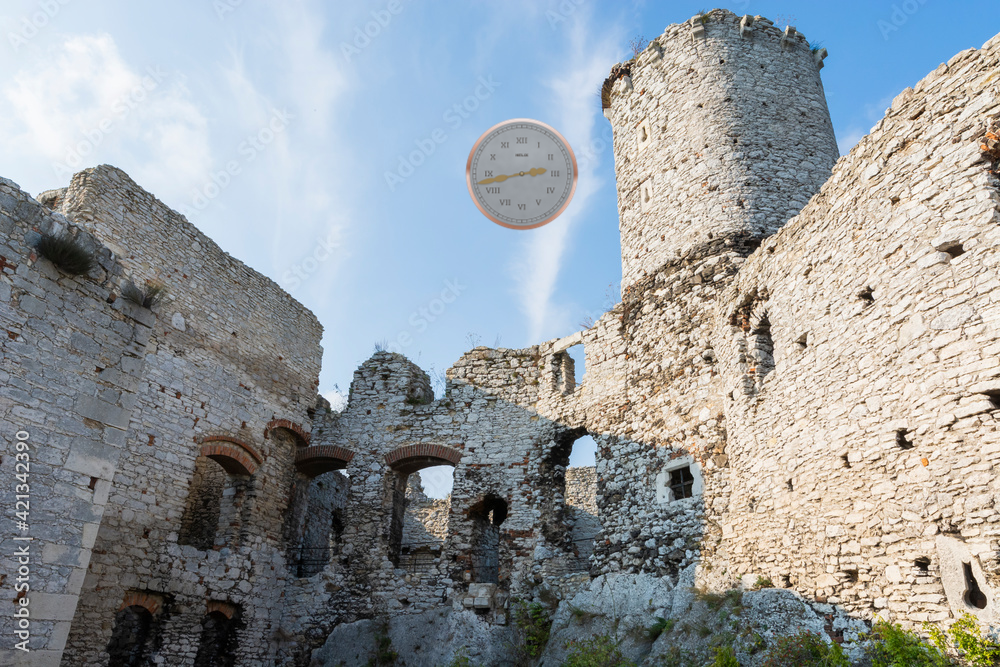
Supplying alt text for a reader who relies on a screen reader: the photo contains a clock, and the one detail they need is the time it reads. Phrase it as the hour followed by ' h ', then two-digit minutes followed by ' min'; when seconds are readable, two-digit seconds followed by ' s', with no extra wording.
2 h 43 min
